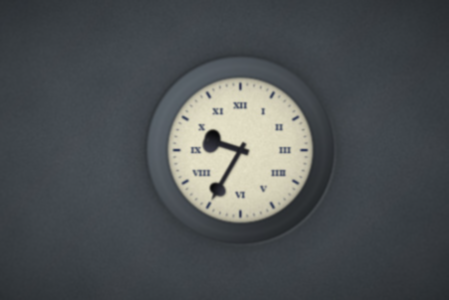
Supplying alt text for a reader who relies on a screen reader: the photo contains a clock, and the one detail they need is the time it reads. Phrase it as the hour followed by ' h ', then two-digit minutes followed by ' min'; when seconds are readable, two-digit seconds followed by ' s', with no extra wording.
9 h 35 min
